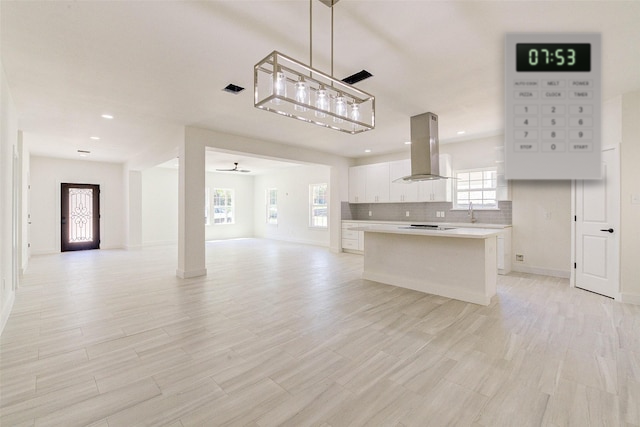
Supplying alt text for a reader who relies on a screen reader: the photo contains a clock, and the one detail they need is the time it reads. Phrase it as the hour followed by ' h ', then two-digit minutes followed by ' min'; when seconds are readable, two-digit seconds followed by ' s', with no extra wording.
7 h 53 min
